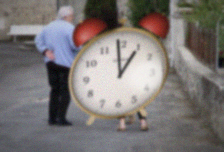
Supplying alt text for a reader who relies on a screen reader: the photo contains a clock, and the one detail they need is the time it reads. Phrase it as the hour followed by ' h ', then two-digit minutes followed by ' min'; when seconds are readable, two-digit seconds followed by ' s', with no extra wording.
12 h 59 min
